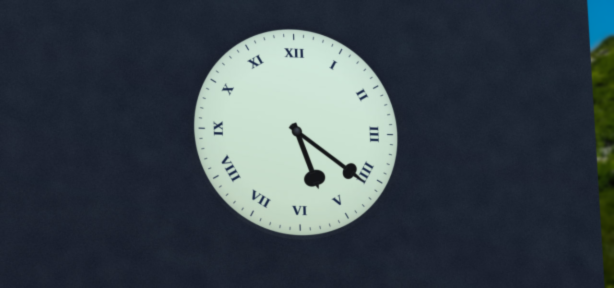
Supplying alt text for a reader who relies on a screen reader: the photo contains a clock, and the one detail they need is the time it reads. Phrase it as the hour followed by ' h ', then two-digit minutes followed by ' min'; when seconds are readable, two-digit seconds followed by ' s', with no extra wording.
5 h 21 min
